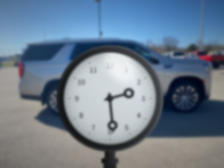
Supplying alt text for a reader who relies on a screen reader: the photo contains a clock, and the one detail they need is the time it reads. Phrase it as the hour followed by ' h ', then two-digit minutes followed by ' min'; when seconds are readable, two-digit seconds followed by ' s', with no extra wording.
2 h 29 min
